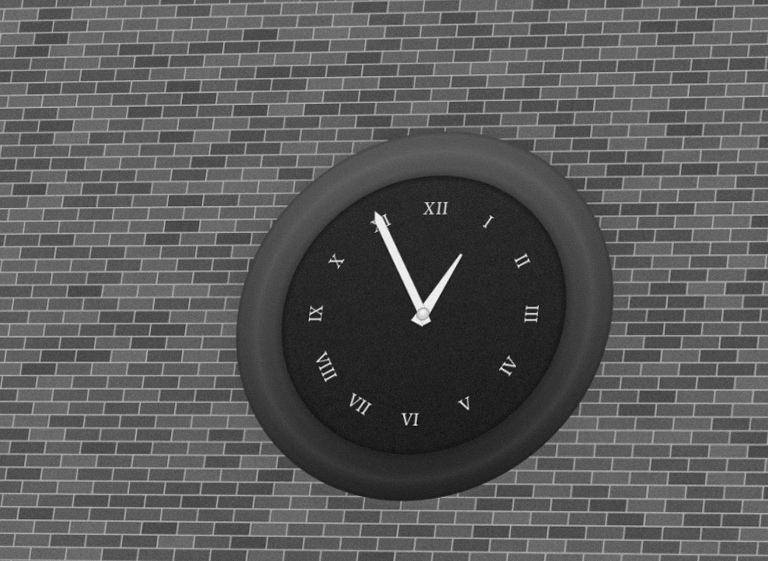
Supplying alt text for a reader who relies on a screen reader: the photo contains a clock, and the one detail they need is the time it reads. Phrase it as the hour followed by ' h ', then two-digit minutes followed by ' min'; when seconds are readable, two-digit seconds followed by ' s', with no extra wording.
12 h 55 min
